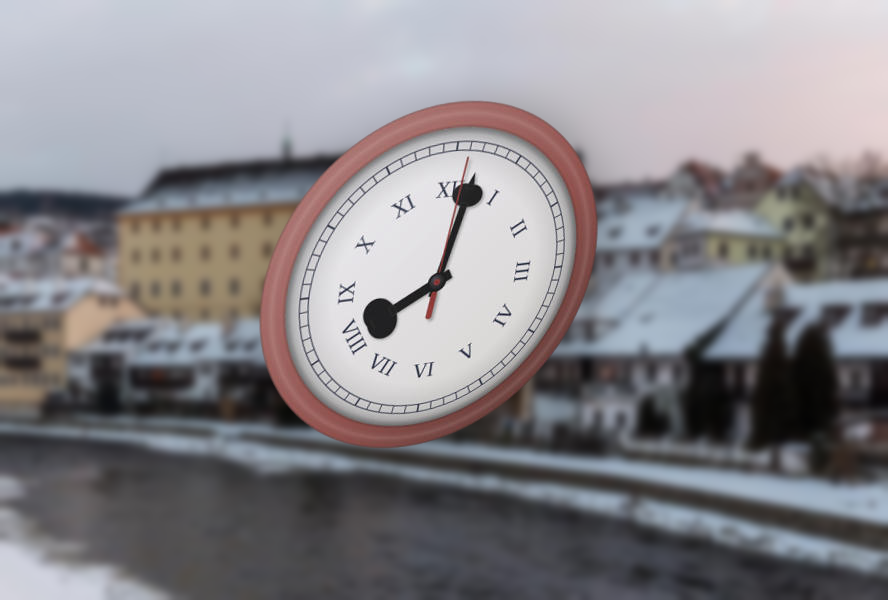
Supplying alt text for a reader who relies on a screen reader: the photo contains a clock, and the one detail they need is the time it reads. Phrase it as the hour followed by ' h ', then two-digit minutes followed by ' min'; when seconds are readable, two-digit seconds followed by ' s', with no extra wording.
8 h 02 min 01 s
